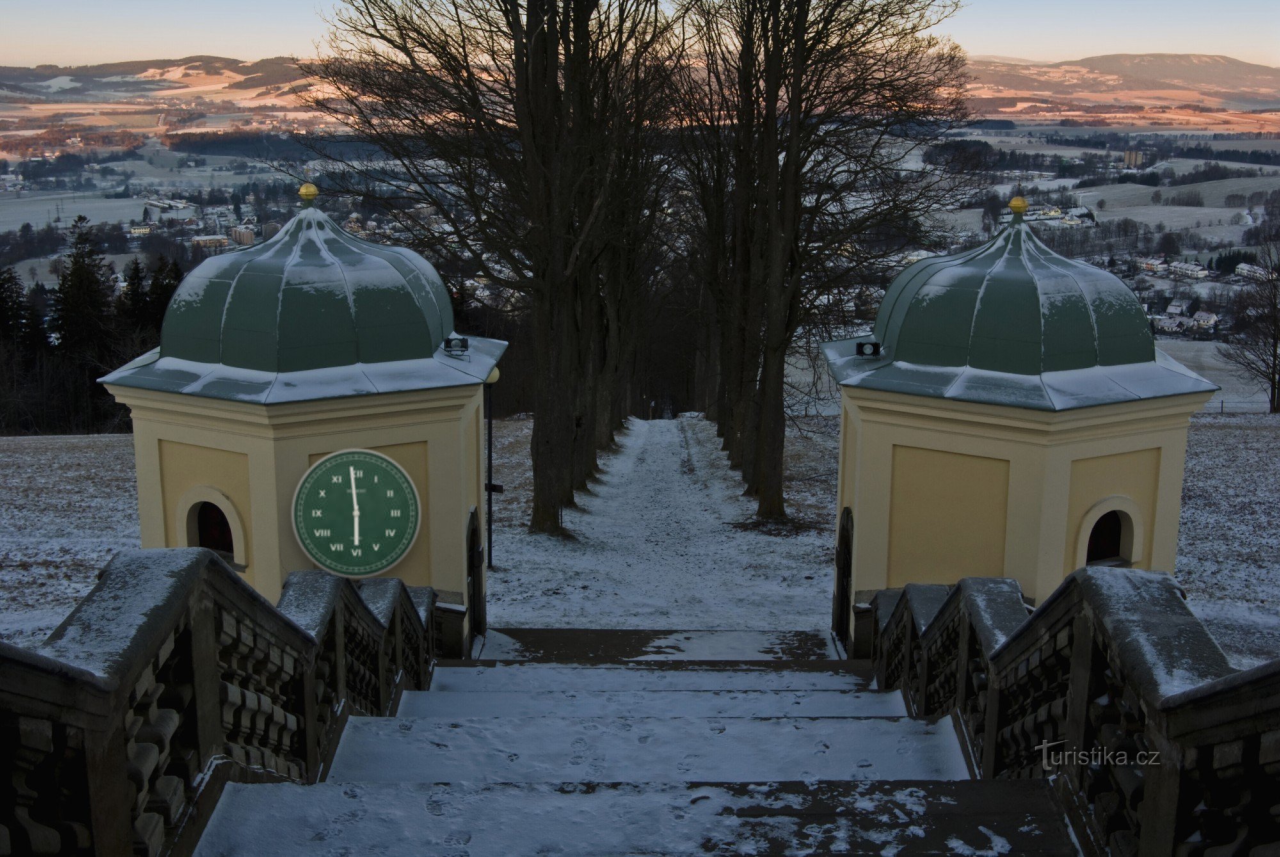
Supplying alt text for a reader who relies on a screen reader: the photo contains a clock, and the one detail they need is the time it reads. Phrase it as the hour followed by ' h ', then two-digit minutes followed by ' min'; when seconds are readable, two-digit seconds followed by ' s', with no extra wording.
5 h 59 min
